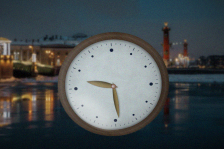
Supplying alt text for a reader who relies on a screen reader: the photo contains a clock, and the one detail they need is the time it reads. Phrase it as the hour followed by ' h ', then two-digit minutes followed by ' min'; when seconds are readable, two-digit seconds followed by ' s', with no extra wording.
9 h 29 min
